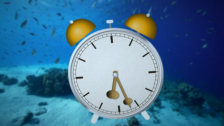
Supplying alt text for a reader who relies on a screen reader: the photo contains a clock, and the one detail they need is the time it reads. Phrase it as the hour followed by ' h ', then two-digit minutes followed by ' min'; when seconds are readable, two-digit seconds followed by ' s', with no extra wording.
6 h 27 min
